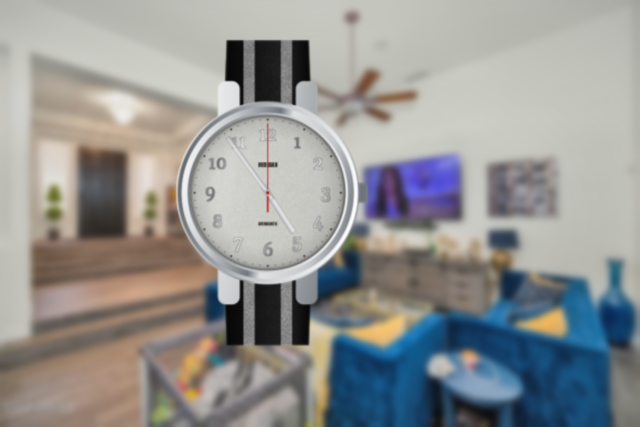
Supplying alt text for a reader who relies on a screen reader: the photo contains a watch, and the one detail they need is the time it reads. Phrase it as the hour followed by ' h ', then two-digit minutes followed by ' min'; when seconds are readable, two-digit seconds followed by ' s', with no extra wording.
4 h 54 min 00 s
